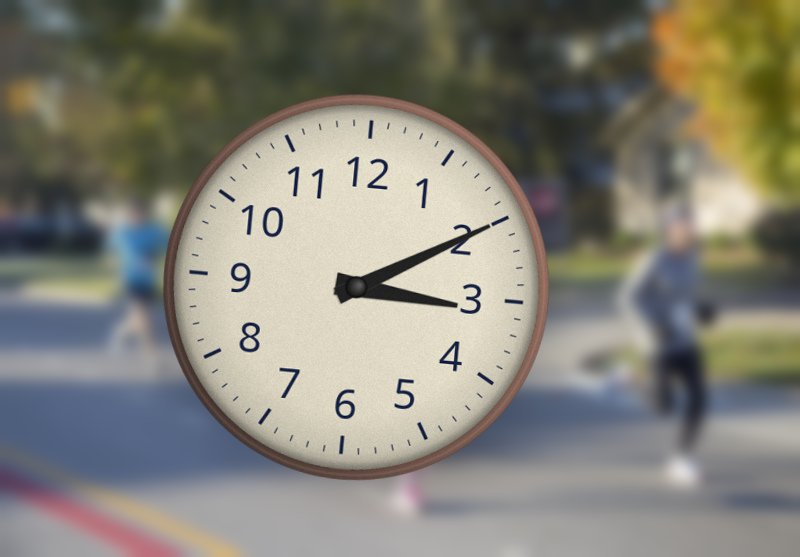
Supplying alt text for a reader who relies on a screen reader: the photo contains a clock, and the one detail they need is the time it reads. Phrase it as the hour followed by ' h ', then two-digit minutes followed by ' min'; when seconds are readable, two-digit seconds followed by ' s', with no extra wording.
3 h 10 min
